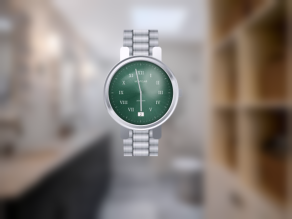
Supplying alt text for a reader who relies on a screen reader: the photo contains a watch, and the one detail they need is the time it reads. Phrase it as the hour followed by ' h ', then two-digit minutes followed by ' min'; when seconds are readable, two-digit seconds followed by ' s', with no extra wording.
5 h 58 min
